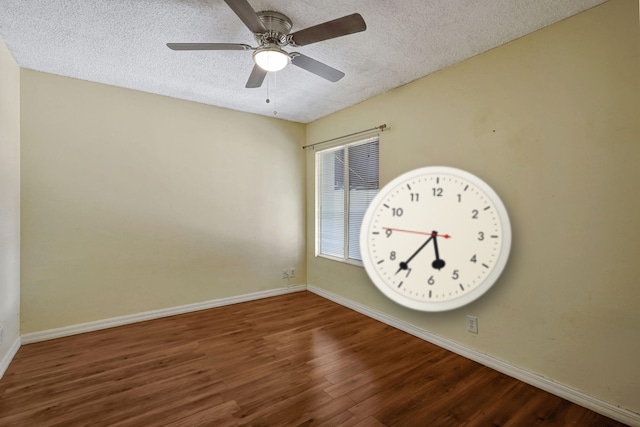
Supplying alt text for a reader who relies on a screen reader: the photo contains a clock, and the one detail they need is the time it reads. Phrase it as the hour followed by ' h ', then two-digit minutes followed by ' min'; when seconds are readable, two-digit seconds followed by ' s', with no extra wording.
5 h 36 min 46 s
